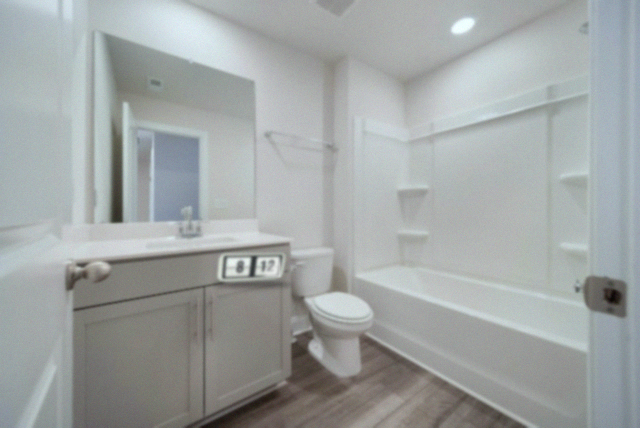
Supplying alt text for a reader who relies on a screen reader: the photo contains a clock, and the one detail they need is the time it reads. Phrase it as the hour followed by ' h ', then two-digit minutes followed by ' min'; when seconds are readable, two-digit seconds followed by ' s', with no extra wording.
8 h 12 min
